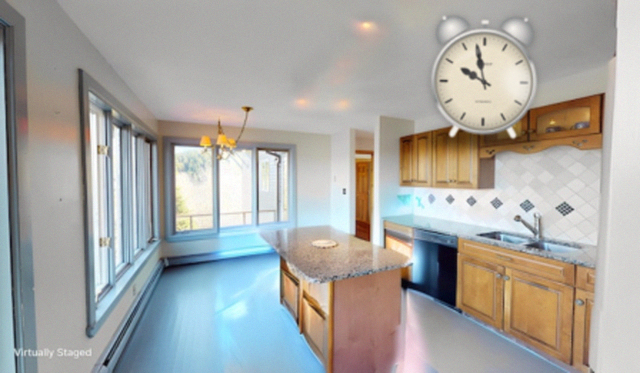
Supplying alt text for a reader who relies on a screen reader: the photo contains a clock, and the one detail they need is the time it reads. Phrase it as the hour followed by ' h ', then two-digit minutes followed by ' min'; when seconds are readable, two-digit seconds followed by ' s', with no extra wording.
9 h 58 min
